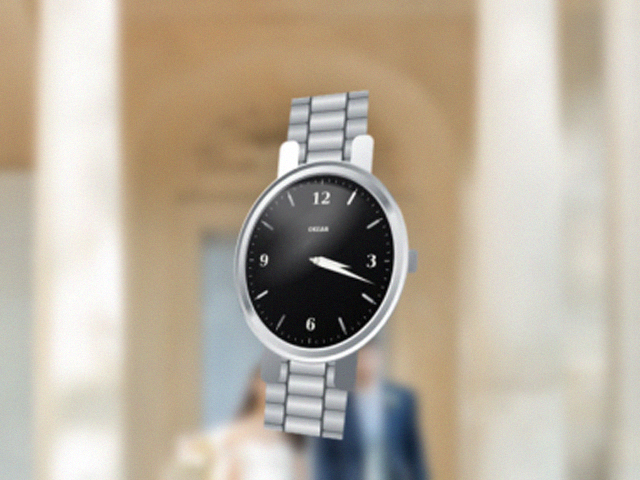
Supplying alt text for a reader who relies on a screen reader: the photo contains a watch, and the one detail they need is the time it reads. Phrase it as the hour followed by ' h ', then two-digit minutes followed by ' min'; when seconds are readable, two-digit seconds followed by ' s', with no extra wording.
3 h 18 min
